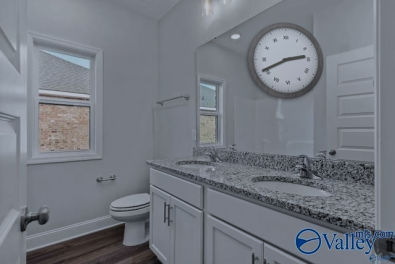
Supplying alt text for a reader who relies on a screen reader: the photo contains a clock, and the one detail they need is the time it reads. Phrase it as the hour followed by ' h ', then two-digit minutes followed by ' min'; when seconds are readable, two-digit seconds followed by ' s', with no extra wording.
2 h 41 min
